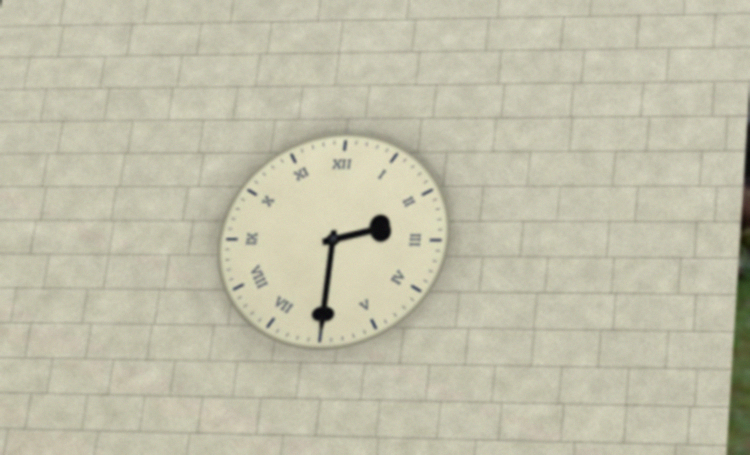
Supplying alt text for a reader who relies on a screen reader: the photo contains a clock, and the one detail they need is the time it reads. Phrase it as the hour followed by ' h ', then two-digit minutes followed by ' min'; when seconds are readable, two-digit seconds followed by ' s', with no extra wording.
2 h 30 min
